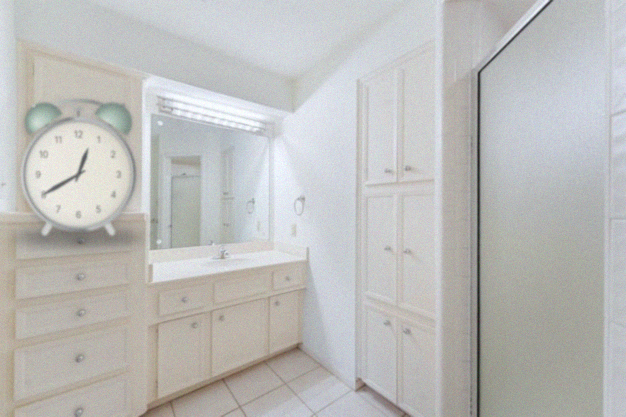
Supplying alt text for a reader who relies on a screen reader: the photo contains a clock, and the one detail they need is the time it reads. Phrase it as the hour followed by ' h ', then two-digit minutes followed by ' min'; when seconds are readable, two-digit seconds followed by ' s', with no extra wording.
12 h 40 min
